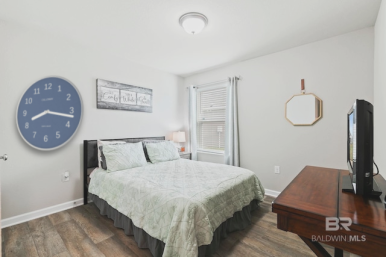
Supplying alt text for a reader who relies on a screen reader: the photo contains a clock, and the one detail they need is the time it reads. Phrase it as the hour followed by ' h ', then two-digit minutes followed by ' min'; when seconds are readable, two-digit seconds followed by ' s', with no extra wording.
8 h 17 min
